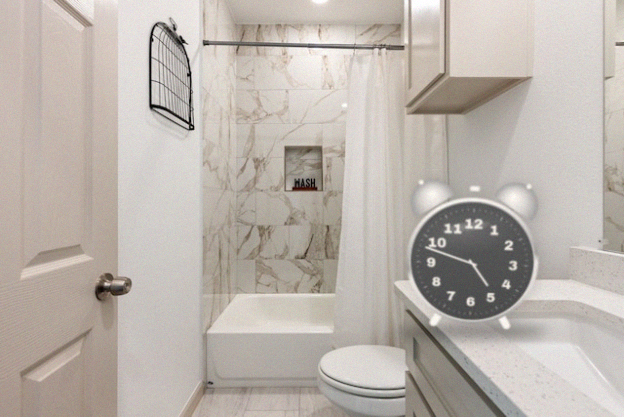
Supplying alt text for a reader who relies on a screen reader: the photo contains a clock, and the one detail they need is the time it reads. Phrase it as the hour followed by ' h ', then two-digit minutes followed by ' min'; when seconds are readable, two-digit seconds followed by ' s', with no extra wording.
4 h 48 min
